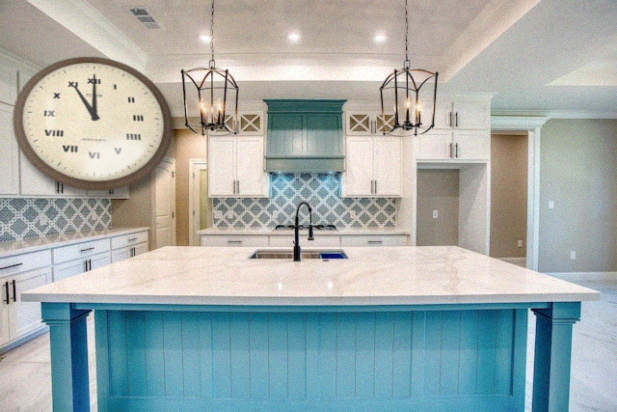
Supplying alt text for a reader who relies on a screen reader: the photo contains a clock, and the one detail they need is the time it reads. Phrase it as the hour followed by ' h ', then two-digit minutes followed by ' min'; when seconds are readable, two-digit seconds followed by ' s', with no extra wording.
11 h 00 min
